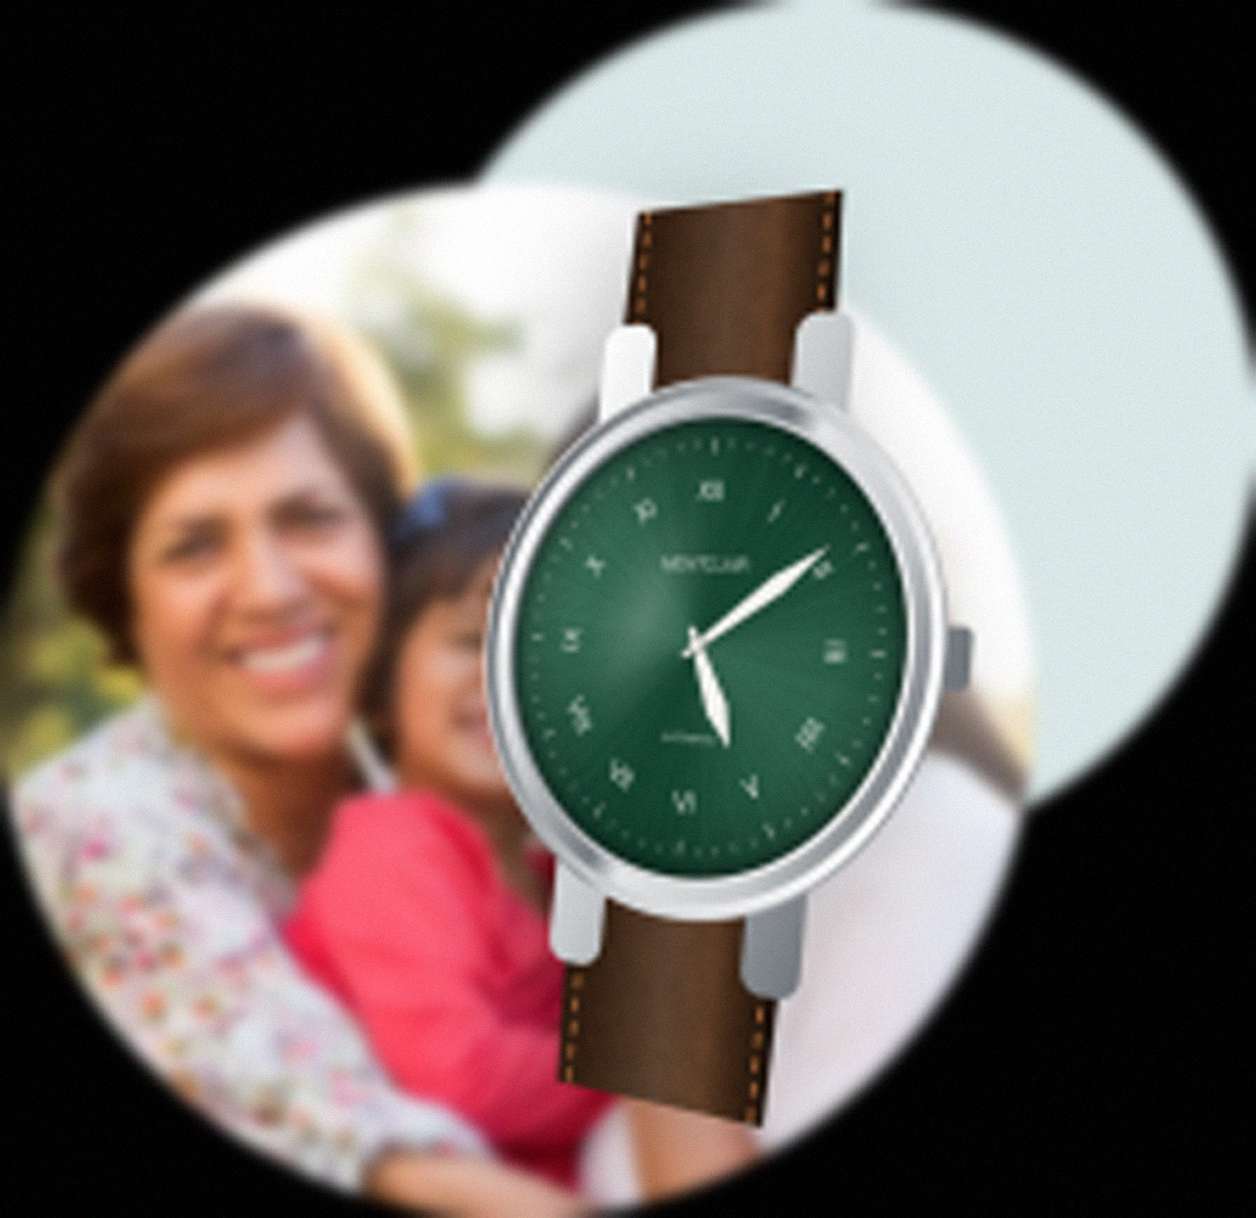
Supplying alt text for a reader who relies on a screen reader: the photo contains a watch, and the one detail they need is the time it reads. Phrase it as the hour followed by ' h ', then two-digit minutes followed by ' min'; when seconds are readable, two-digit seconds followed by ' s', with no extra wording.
5 h 09 min
